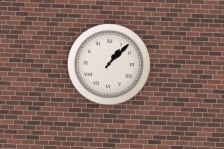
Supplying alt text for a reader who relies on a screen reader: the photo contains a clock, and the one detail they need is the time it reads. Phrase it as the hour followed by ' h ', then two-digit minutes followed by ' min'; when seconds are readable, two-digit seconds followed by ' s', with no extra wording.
1 h 07 min
